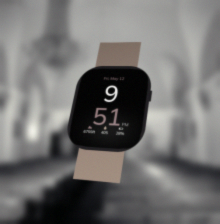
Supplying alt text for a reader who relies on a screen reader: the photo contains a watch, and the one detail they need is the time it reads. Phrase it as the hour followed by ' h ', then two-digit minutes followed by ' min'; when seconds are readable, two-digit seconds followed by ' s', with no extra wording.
9 h 51 min
